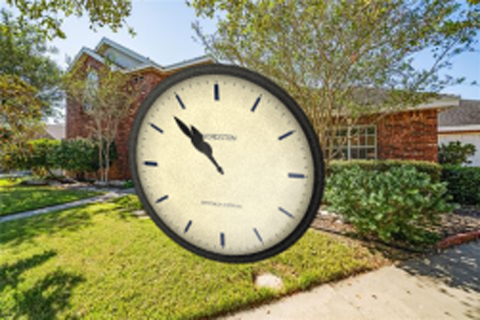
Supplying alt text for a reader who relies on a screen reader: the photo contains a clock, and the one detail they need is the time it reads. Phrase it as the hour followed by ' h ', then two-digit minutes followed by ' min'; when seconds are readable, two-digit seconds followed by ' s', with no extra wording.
10 h 53 min
